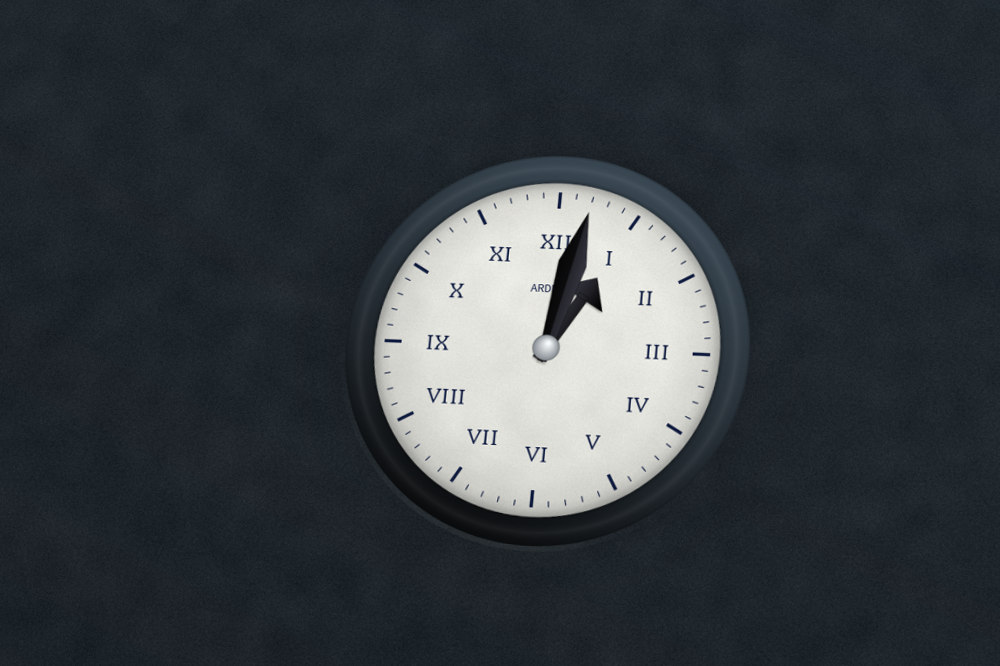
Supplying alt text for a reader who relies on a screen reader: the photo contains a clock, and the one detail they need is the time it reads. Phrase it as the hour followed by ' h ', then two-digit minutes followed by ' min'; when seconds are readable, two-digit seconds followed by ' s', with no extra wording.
1 h 02 min
